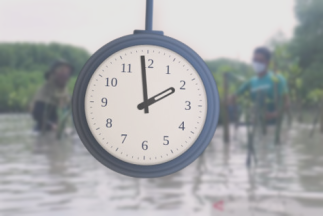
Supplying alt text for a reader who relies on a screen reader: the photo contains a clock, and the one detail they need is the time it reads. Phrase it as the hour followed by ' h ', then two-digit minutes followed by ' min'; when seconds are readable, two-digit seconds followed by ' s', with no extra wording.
1 h 59 min
